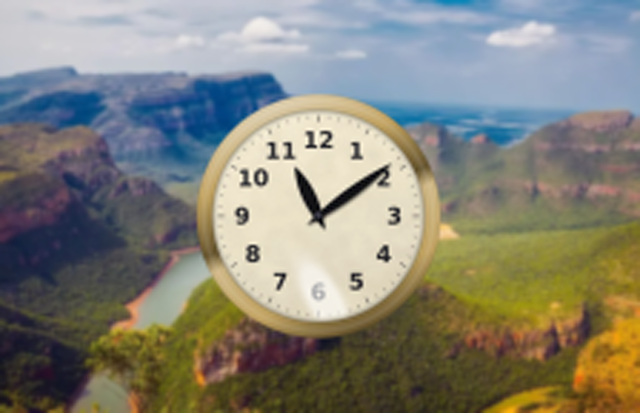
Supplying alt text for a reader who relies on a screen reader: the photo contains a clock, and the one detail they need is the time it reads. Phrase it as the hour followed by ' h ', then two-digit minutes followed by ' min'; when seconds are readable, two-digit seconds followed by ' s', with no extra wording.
11 h 09 min
